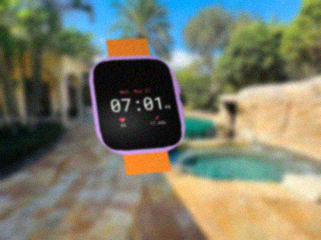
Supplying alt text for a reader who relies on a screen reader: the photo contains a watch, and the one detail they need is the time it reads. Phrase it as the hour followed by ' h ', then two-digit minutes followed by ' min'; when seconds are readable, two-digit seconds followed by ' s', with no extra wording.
7 h 01 min
